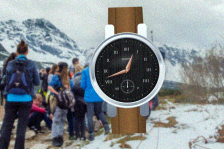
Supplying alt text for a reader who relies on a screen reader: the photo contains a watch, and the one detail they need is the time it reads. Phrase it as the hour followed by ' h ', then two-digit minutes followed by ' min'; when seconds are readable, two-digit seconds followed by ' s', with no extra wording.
12 h 42 min
